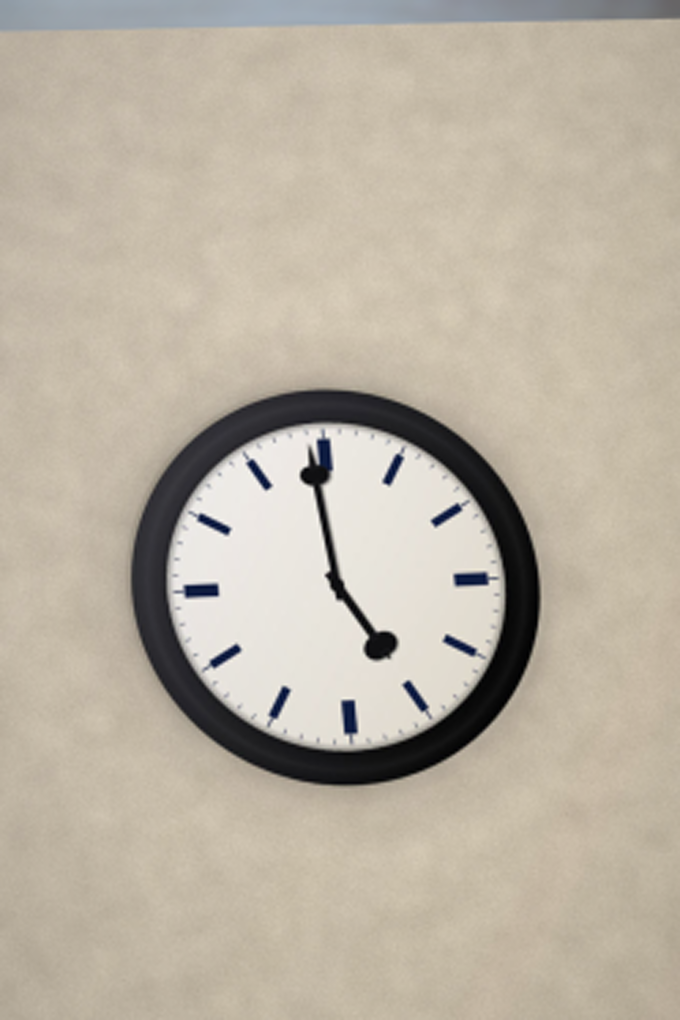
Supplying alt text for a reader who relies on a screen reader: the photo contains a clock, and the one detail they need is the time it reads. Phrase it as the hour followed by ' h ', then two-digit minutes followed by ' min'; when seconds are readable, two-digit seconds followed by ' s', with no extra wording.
4 h 59 min
